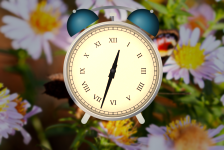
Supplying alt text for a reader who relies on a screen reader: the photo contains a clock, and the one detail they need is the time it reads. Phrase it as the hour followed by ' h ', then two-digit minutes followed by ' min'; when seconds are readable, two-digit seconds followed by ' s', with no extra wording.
12 h 33 min
